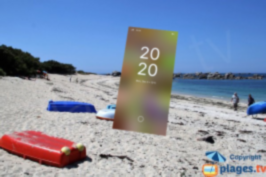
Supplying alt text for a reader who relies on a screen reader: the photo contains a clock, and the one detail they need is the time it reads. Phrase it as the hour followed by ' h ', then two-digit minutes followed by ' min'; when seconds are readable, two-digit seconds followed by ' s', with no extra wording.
20 h 20 min
